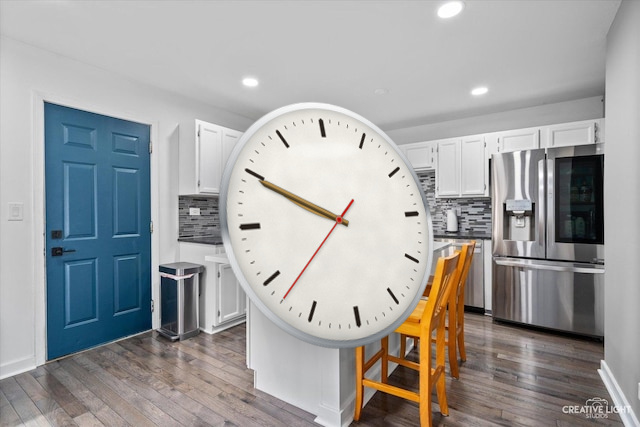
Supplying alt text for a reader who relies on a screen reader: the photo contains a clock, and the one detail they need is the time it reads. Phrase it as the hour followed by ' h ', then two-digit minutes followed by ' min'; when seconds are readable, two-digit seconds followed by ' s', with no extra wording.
9 h 49 min 38 s
